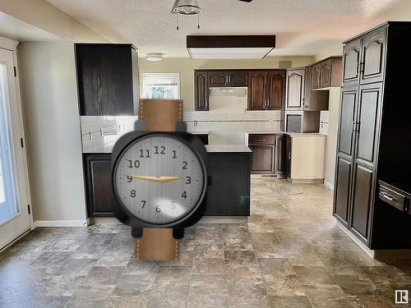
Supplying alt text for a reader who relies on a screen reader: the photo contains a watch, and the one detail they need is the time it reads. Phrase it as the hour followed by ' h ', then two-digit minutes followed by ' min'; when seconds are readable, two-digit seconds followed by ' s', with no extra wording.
2 h 46 min
